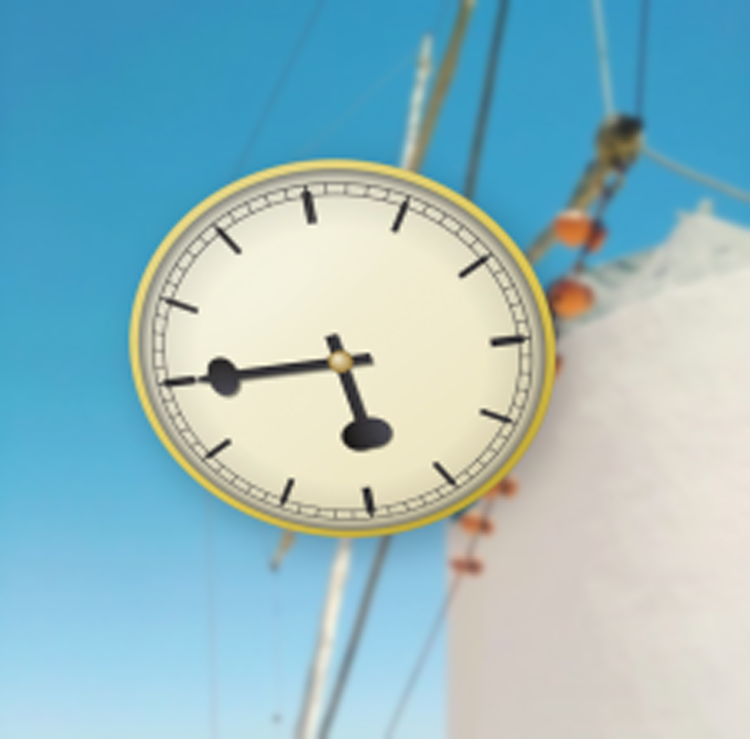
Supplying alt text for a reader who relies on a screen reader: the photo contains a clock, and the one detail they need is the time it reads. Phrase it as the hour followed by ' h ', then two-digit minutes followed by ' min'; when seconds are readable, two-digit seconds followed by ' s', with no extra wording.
5 h 45 min
